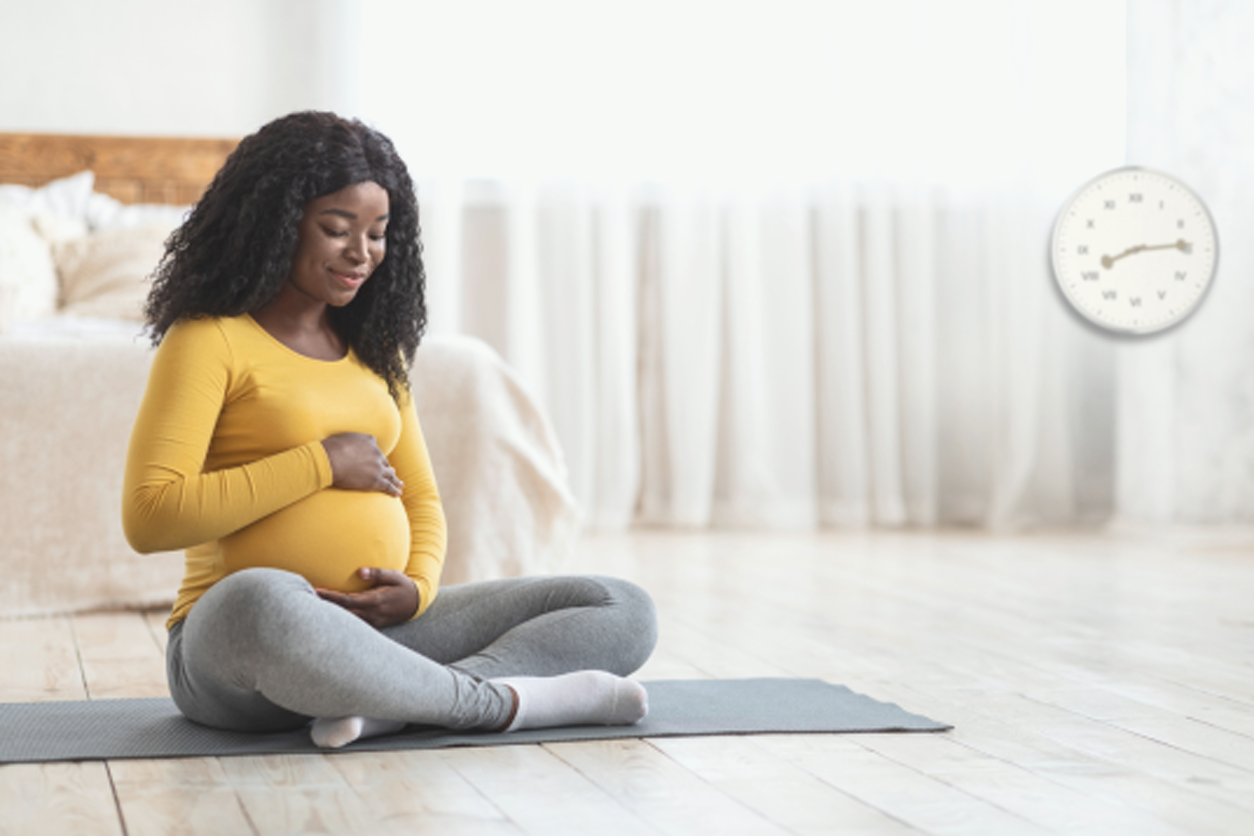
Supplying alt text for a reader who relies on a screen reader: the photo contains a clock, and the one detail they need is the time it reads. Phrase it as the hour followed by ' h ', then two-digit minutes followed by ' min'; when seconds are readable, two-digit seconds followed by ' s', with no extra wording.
8 h 14 min
